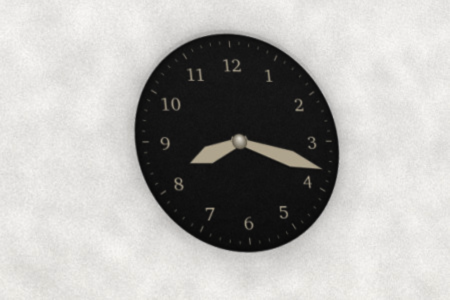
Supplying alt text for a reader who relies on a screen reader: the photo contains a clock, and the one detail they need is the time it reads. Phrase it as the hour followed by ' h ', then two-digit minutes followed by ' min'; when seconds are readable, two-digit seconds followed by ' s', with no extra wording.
8 h 18 min
